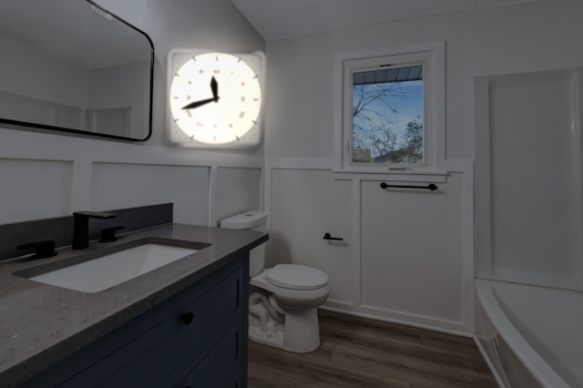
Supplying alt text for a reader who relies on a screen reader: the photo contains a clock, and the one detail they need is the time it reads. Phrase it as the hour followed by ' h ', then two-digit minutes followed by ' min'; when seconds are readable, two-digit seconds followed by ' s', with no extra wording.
11 h 42 min
